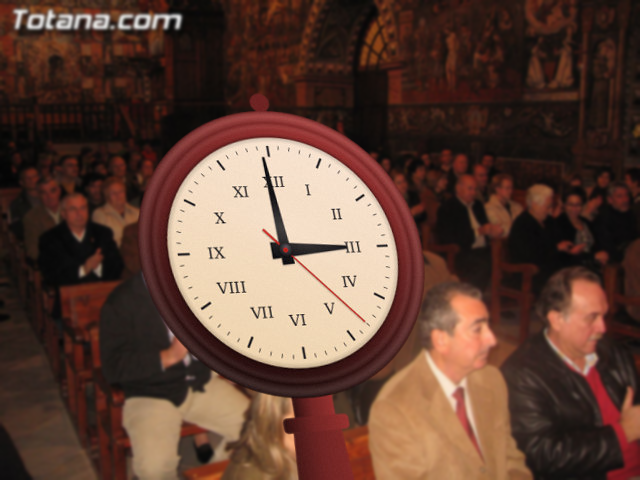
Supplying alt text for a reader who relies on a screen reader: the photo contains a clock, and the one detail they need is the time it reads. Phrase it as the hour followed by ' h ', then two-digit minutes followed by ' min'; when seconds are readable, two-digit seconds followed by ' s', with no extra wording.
2 h 59 min 23 s
